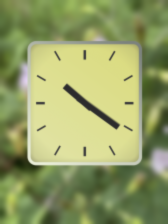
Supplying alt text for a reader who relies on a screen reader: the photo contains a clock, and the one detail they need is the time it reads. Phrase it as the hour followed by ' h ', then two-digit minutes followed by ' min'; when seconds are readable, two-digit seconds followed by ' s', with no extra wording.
10 h 21 min
